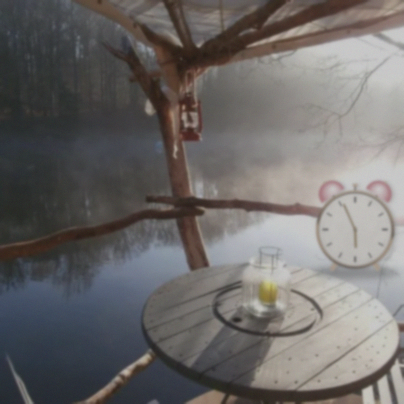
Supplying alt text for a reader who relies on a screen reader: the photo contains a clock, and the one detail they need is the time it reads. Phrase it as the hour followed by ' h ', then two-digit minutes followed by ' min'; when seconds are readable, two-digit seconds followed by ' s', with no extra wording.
5 h 56 min
